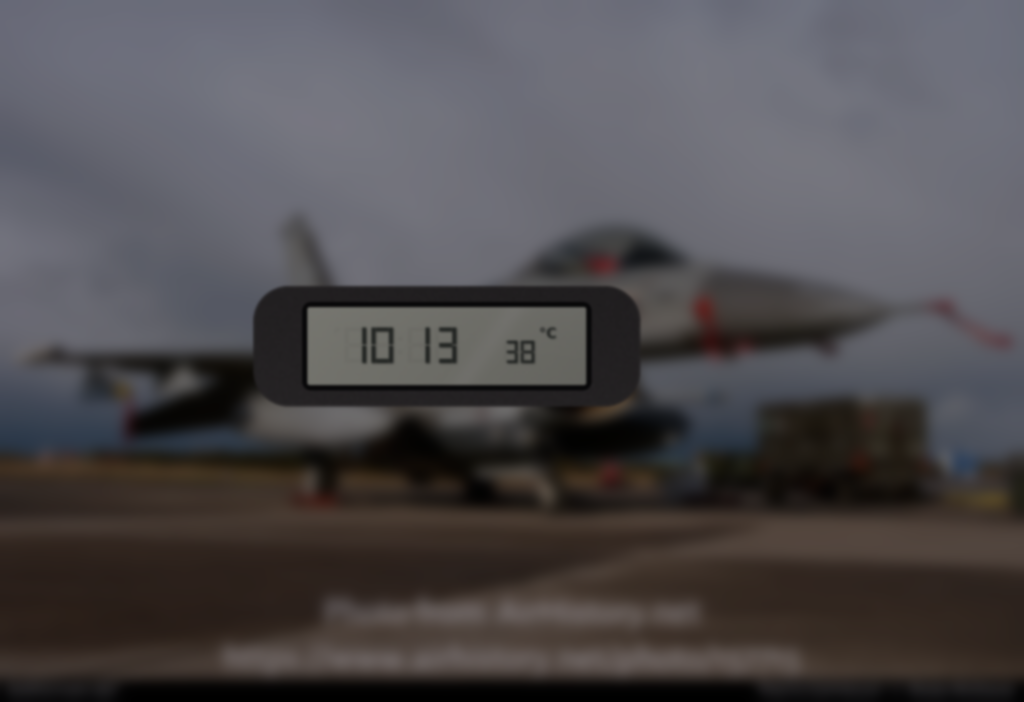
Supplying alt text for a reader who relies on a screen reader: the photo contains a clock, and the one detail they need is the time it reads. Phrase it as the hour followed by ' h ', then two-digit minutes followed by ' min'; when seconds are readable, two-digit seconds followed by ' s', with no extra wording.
10 h 13 min
